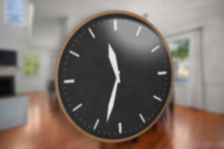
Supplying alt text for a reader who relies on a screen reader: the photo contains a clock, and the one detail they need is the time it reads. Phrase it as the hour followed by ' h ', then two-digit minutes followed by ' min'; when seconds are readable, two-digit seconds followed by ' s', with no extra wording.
11 h 33 min
